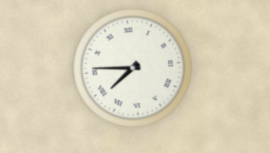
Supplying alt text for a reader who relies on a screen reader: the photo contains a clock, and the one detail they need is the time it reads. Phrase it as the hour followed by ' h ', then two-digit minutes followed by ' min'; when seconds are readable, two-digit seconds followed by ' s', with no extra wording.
7 h 46 min
